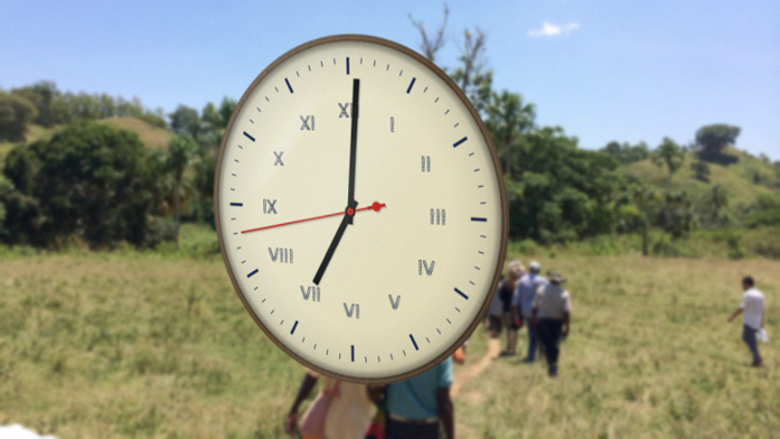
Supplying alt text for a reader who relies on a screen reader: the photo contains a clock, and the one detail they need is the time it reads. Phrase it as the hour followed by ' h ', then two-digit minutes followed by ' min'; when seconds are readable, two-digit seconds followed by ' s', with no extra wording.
7 h 00 min 43 s
